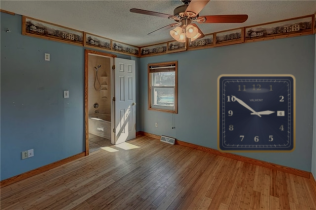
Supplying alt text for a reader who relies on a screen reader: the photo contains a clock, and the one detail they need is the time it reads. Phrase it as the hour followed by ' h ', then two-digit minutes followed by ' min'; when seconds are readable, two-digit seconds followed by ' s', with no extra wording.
2 h 51 min
